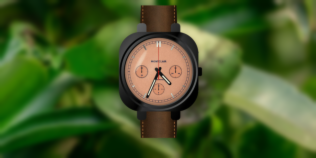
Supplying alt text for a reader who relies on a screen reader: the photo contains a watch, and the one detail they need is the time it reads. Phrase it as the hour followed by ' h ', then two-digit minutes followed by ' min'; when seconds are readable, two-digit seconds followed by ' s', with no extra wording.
4 h 34 min
